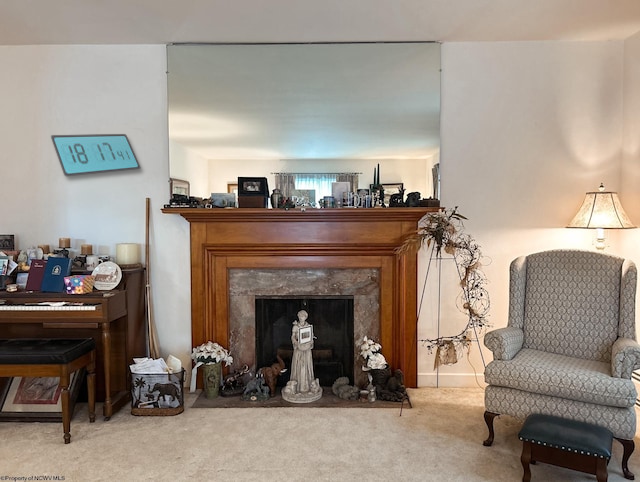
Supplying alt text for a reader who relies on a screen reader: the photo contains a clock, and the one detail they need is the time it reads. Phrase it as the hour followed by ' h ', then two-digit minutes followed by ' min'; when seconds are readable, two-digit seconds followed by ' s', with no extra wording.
18 h 17 min 41 s
